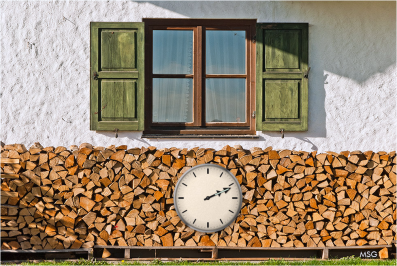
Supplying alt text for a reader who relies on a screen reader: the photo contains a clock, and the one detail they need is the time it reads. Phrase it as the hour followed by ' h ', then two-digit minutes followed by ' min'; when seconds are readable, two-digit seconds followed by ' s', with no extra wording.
2 h 11 min
